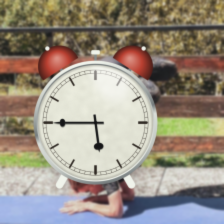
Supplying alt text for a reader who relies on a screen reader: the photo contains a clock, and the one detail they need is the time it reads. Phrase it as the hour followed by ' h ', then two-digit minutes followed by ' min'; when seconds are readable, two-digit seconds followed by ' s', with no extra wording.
5 h 45 min
